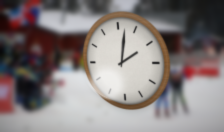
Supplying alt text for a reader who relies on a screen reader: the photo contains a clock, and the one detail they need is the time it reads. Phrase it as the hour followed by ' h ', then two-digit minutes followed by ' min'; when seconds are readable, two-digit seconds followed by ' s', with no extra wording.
2 h 02 min
